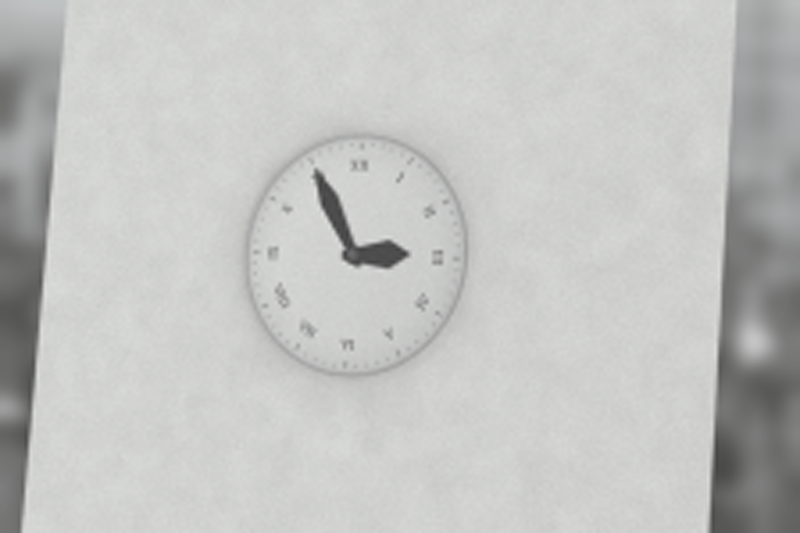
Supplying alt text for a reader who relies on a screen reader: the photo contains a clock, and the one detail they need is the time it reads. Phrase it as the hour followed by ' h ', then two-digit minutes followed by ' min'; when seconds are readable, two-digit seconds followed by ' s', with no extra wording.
2 h 55 min
